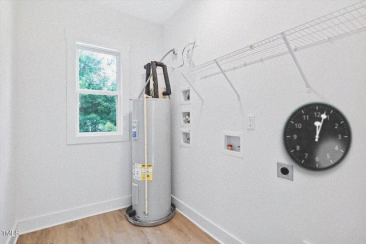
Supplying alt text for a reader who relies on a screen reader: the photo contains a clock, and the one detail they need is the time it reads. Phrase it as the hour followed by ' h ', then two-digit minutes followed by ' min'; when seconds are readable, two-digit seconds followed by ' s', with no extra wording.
12 h 03 min
